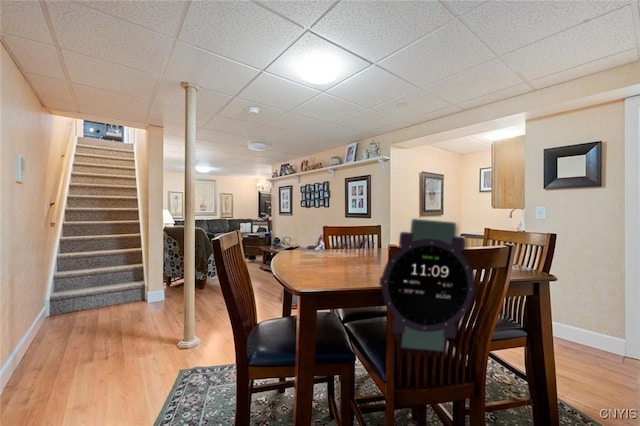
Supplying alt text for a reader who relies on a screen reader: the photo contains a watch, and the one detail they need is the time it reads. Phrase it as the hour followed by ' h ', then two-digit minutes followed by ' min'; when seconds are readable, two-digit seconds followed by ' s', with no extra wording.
11 h 09 min
